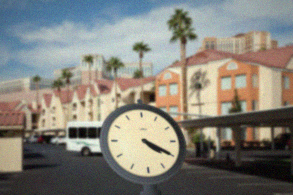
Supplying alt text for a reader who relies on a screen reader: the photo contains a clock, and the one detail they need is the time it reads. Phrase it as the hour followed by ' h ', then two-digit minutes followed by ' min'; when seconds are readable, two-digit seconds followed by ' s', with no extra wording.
4 h 20 min
